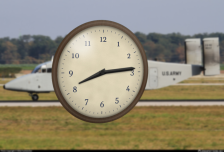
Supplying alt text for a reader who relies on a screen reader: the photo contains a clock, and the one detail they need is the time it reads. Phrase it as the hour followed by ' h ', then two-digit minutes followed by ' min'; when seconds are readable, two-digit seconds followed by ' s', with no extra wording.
8 h 14 min
